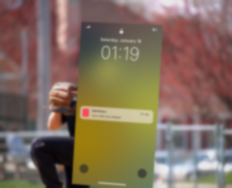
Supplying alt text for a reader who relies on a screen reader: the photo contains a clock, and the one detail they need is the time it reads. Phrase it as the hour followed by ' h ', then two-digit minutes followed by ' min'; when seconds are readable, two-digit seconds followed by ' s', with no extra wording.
1 h 19 min
